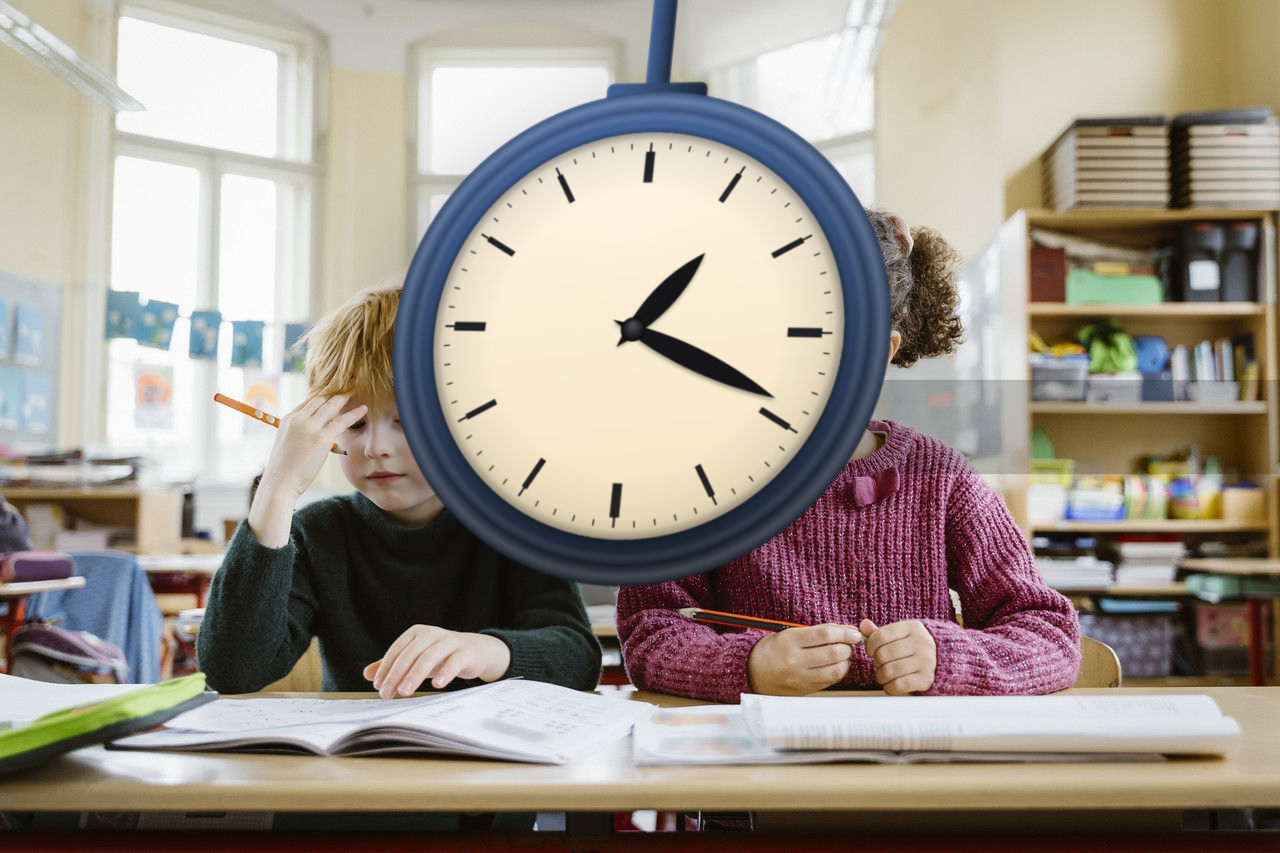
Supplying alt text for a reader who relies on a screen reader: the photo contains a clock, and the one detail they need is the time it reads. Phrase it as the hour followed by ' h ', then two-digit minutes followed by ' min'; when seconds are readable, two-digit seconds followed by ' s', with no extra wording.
1 h 19 min
